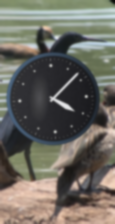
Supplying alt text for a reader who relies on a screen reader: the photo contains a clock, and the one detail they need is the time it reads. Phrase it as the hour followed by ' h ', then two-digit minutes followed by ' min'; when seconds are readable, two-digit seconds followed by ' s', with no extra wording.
4 h 08 min
